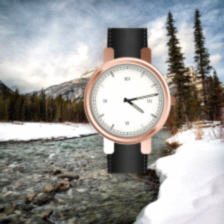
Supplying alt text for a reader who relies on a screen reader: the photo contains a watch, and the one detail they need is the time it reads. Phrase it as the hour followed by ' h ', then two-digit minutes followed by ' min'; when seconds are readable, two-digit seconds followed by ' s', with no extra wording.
4 h 13 min
